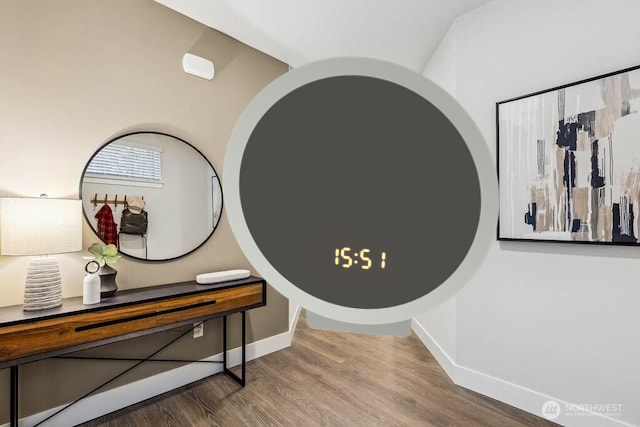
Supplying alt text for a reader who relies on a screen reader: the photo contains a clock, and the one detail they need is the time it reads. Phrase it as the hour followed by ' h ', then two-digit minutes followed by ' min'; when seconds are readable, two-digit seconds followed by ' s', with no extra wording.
15 h 51 min
